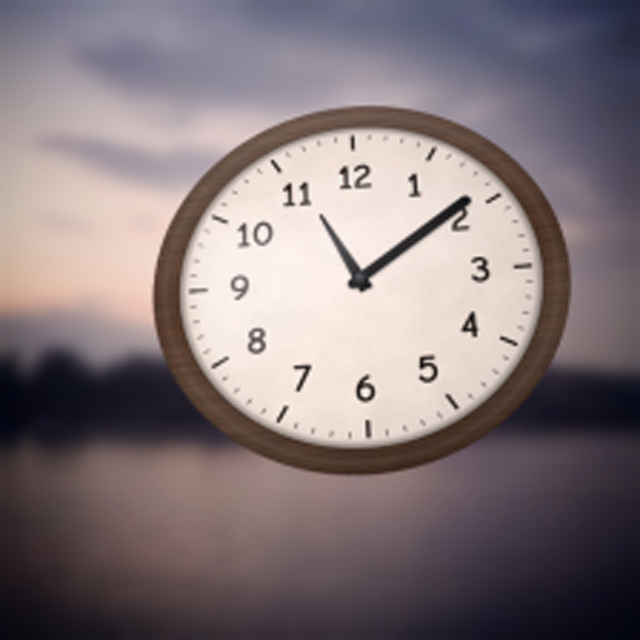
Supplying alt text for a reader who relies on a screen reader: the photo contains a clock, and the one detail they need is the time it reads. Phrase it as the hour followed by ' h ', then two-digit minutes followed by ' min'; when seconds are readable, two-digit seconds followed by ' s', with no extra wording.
11 h 09 min
